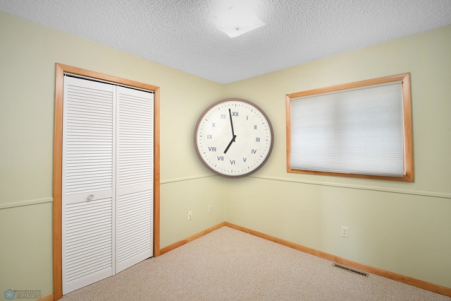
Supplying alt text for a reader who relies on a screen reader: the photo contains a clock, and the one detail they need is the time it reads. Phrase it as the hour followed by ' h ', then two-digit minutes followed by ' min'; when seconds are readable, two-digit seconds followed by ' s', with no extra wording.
6 h 58 min
